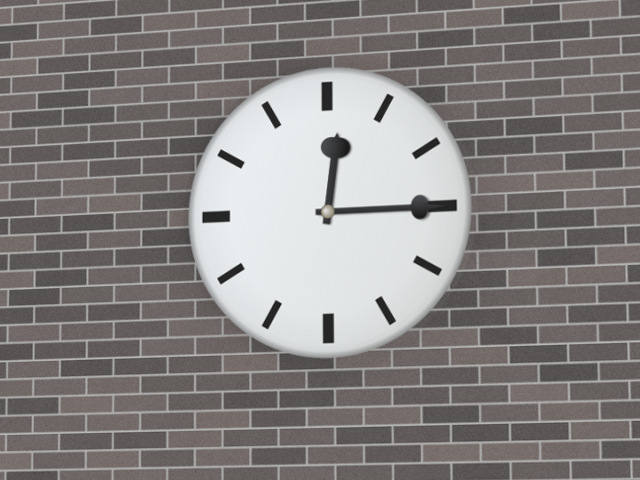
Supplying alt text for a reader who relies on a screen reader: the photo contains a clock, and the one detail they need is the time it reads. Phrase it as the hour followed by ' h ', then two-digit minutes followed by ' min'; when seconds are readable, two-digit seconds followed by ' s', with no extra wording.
12 h 15 min
